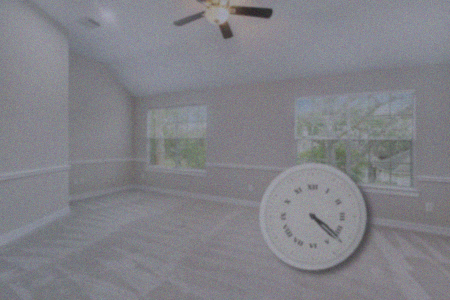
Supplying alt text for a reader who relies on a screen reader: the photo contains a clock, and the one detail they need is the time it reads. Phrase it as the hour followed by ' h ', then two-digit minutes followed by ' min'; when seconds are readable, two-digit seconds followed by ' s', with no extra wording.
4 h 22 min
